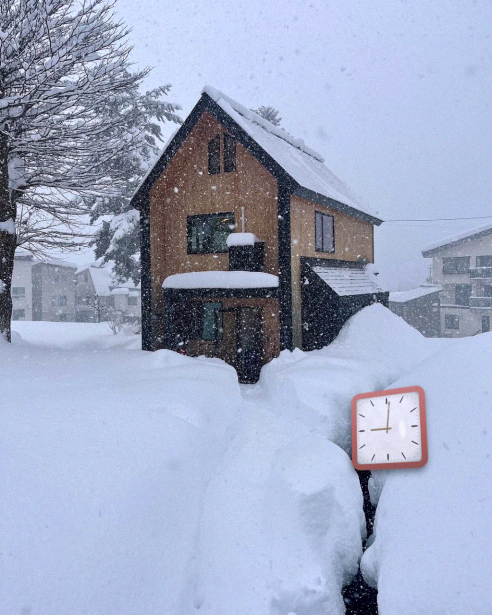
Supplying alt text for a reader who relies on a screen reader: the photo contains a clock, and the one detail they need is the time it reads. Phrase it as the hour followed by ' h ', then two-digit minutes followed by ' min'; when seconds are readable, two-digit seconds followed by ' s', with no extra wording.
9 h 01 min
